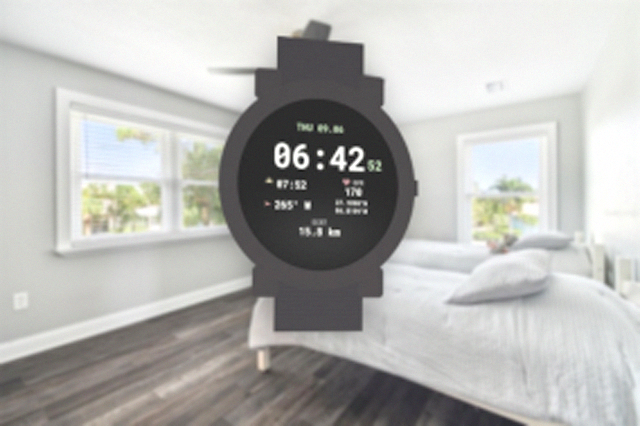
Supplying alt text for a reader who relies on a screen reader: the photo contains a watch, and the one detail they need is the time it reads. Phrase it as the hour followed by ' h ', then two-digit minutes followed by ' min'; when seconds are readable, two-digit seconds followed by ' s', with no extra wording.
6 h 42 min
